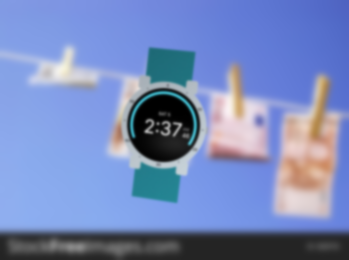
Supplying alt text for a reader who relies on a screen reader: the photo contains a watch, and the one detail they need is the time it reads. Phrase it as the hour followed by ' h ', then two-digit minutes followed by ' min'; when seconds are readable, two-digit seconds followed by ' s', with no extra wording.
2 h 37 min
